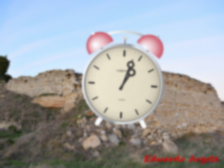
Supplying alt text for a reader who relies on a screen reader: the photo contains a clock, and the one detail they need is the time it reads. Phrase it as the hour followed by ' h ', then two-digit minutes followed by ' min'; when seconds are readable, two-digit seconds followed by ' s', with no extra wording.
1 h 03 min
